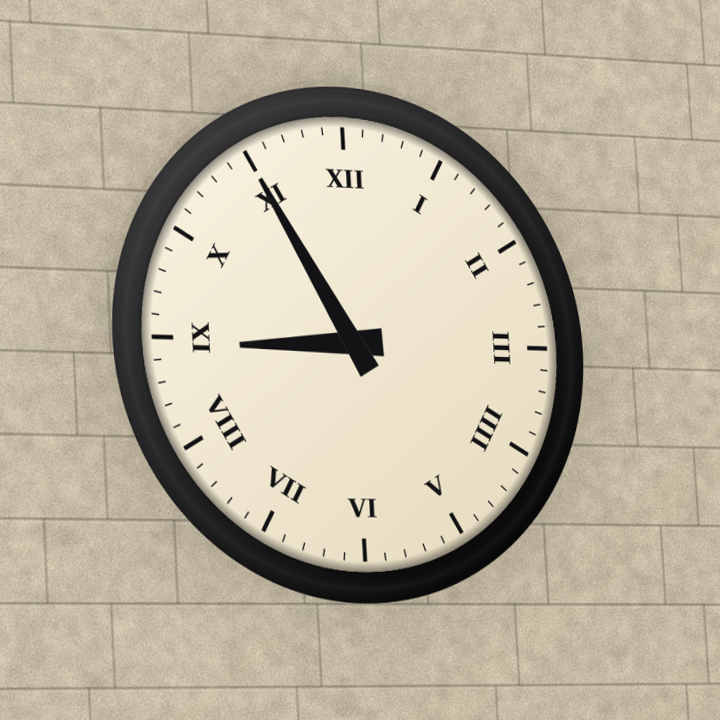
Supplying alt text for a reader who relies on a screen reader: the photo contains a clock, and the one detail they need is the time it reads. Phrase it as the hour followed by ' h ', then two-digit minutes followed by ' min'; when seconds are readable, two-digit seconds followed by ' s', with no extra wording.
8 h 55 min
